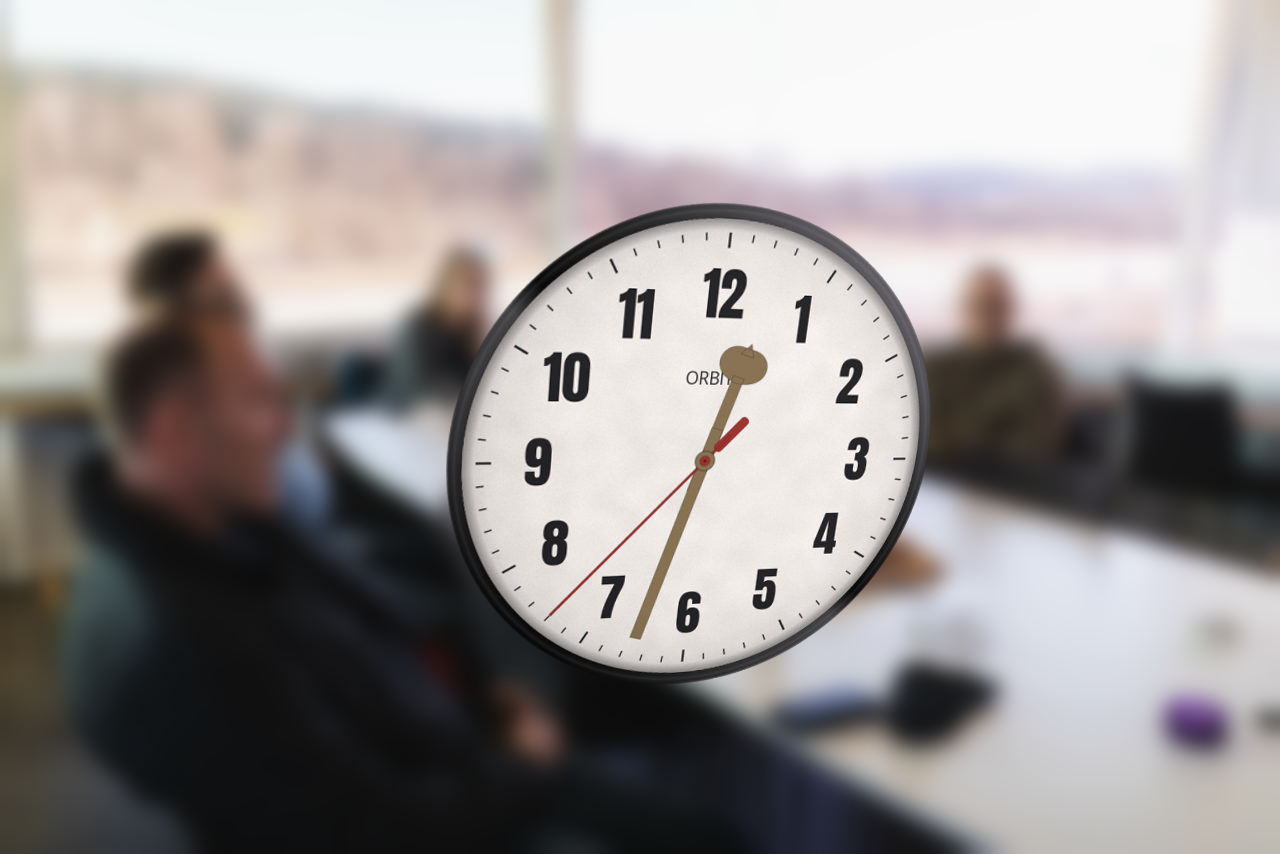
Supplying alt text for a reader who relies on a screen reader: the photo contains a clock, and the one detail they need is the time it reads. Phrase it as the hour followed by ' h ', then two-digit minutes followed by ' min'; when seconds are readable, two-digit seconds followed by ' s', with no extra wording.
12 h 32 min 37 s
